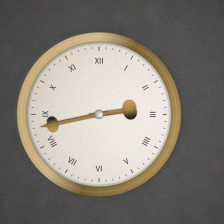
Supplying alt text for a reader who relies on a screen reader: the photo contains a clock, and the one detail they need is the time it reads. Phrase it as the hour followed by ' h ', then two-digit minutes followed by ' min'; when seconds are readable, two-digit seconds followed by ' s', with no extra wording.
2 h 43 min
